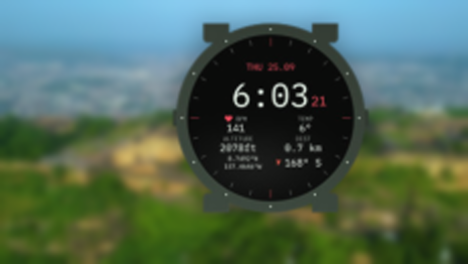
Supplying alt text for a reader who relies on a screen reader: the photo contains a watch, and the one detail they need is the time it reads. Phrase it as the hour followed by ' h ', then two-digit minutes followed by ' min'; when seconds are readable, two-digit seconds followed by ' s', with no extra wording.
6 h 03 min
